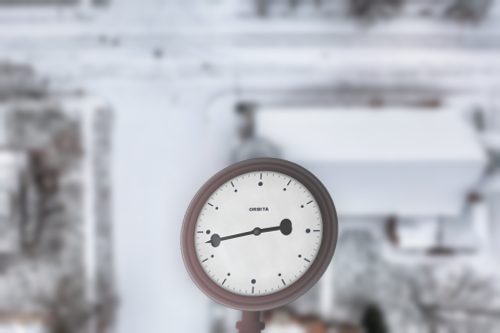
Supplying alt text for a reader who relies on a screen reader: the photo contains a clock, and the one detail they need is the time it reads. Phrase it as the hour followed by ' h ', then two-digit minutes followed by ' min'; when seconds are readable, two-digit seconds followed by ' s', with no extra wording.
2 h 43 min
